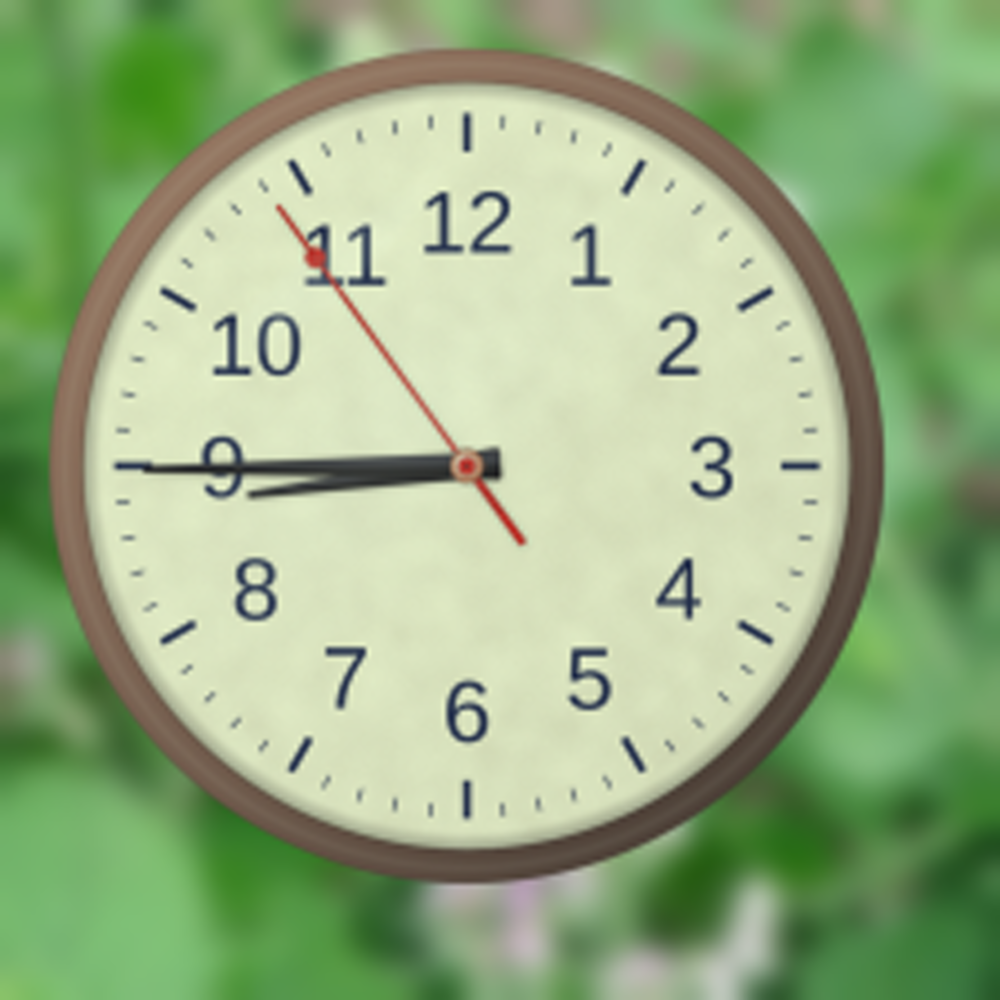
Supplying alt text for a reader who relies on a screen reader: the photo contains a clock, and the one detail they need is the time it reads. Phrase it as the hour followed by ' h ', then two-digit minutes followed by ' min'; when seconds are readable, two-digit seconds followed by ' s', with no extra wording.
8 h 44 min 54 s
